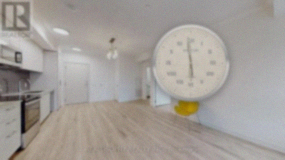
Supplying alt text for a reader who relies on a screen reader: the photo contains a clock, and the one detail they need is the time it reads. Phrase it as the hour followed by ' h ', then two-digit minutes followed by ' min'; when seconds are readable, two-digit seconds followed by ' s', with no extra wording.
5 h 59 min
